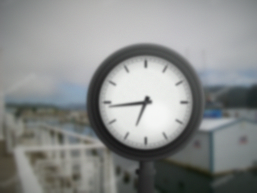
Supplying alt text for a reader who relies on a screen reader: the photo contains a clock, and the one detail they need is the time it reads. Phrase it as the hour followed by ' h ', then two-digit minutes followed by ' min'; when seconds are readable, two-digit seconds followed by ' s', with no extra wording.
6 h 44 min
